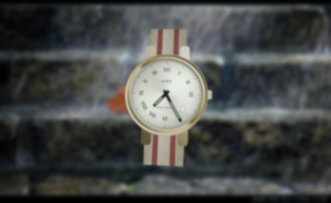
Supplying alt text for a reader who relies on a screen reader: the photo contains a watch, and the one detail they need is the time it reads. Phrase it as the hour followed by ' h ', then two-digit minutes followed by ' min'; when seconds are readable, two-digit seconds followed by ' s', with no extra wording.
7 h 25 min
